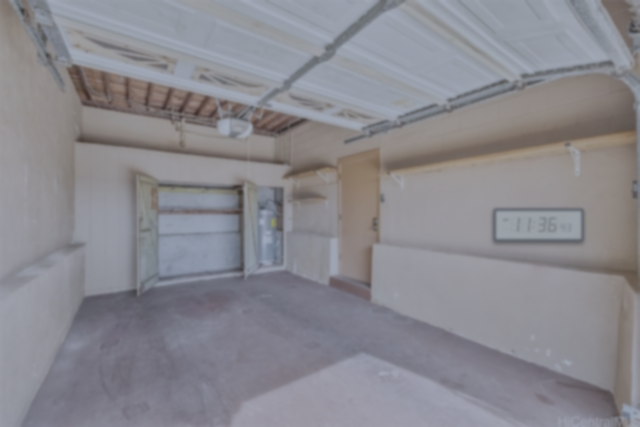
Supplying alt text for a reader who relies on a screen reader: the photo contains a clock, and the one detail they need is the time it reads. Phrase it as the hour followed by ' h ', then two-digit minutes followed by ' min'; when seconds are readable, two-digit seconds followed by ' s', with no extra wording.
11 h 36 min
